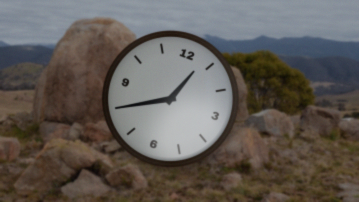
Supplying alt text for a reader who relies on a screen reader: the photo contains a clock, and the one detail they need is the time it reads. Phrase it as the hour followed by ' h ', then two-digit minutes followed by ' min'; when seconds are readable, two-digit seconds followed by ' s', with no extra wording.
12 h 40 min
